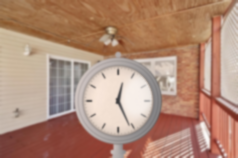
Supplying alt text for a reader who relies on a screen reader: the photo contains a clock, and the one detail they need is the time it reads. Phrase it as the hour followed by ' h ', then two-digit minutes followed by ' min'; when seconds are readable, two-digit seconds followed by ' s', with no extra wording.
12 h 26 min
